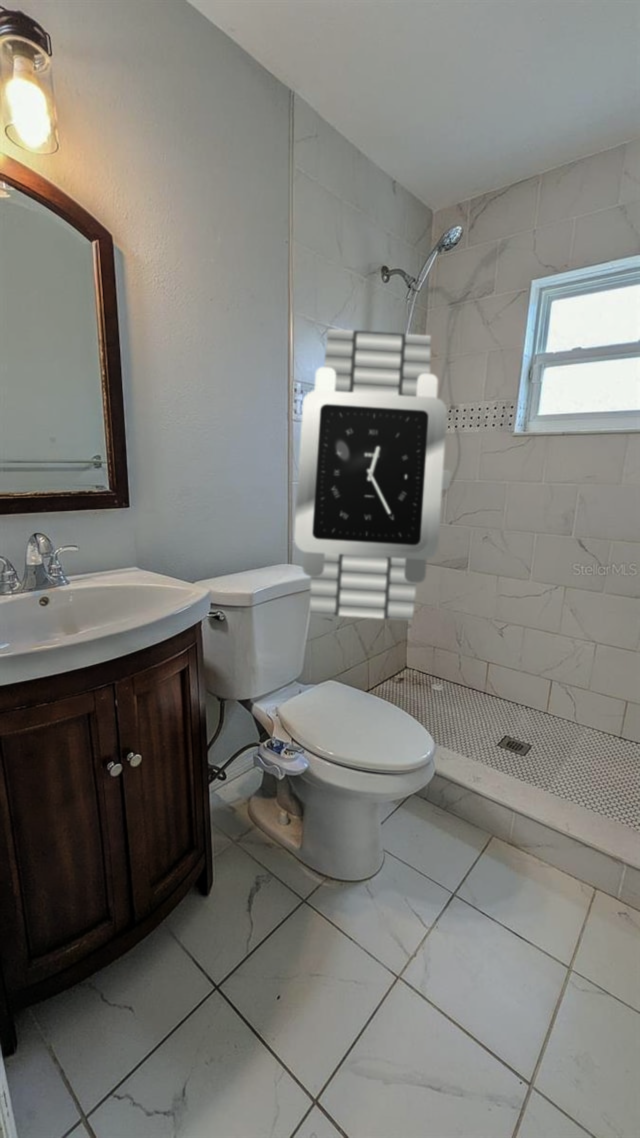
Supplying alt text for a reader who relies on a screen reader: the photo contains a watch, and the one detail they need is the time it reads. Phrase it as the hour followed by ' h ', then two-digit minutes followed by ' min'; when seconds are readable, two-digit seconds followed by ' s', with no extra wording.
12 h 25 min
